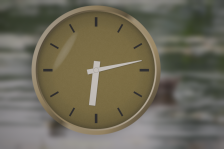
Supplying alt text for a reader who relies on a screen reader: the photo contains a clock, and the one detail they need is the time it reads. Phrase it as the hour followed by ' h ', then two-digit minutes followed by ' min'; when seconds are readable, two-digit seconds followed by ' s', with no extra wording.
6 h 13 min
